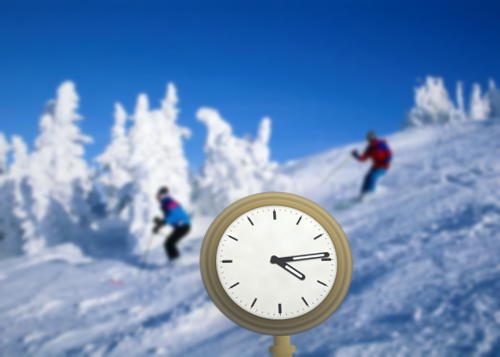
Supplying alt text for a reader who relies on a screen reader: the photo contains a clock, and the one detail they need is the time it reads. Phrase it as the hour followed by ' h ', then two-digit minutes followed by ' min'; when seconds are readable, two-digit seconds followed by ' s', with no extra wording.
4 h 14 min
